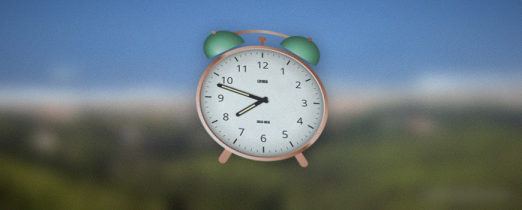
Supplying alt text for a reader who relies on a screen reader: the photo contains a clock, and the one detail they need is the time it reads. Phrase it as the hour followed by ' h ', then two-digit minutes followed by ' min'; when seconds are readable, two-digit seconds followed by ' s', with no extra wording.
7 h 48 min
